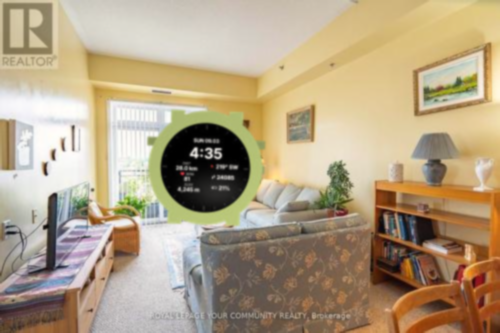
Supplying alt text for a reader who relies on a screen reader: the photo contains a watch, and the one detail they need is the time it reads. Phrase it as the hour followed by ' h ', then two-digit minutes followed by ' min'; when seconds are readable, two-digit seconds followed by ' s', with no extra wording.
4 h 35 min
